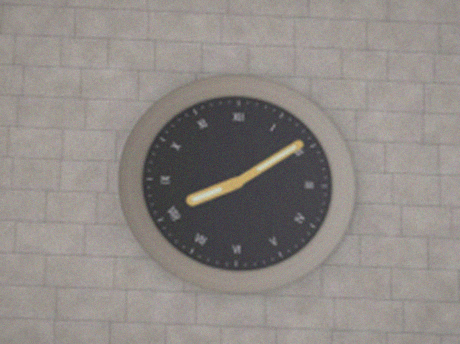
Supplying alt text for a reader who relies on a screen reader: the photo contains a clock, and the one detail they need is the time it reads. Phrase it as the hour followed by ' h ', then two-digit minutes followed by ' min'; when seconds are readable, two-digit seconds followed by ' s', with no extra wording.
8 h 09 min
